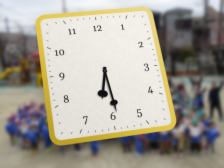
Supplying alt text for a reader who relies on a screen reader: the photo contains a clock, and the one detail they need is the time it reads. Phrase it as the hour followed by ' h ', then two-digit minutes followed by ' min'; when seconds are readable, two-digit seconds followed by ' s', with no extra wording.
6 h 29 min
